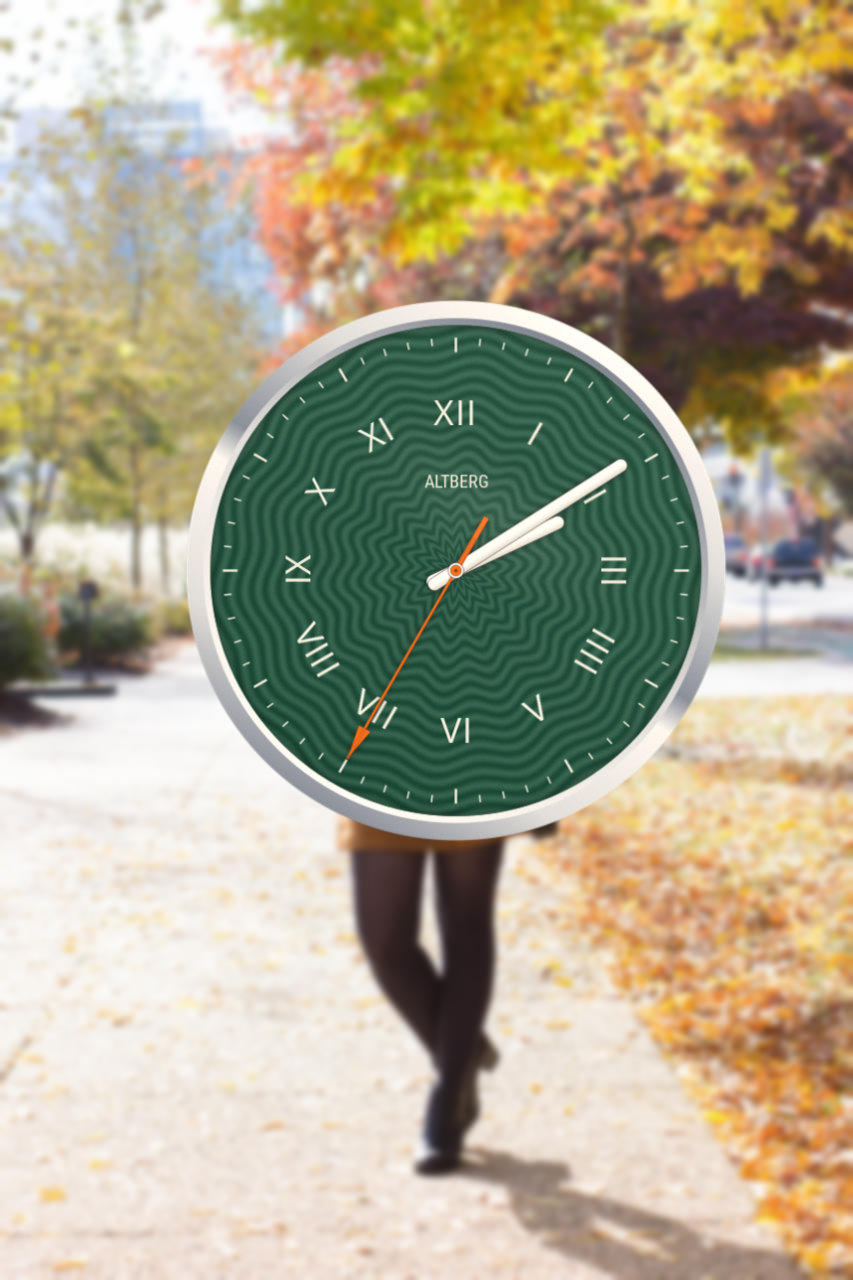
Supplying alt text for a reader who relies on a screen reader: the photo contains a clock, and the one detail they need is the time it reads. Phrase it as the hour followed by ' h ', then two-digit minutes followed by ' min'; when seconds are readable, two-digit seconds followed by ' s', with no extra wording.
2 h 09 min 35 s
